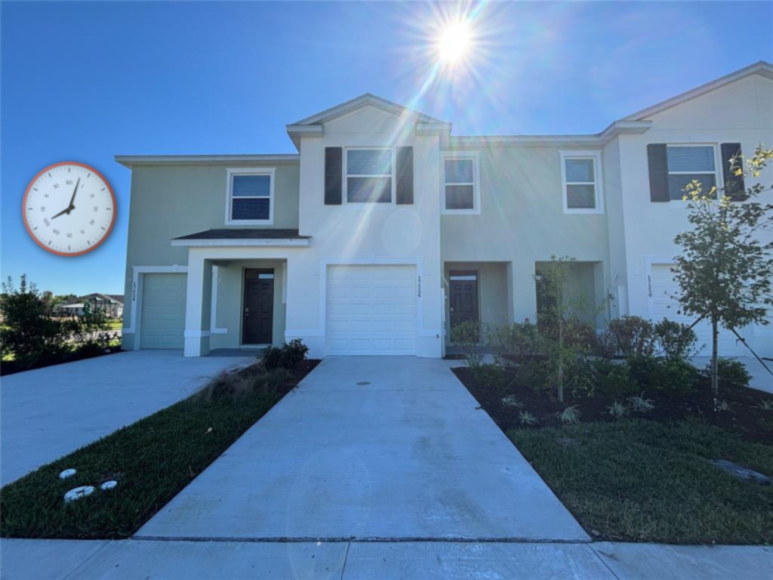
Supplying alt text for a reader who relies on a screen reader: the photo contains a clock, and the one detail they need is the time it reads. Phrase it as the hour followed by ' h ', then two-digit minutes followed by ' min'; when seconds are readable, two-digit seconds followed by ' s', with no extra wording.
8 h 03 min
